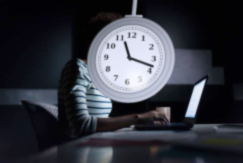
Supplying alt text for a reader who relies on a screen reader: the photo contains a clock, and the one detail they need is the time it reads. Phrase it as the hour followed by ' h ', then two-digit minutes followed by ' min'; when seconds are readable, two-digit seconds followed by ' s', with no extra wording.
11 h 18 min
